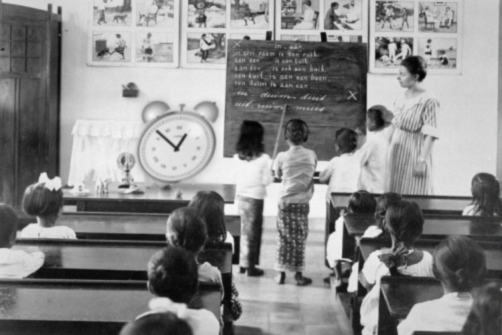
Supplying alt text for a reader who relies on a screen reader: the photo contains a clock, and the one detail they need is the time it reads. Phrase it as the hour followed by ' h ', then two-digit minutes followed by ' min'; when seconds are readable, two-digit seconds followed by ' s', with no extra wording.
12 h 52 min
